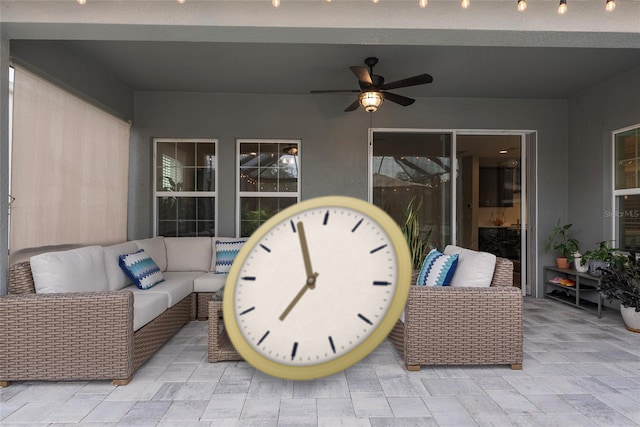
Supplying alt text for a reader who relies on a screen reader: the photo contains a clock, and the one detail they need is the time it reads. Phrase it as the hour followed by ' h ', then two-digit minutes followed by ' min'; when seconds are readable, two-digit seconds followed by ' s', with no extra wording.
6 h 56 min
